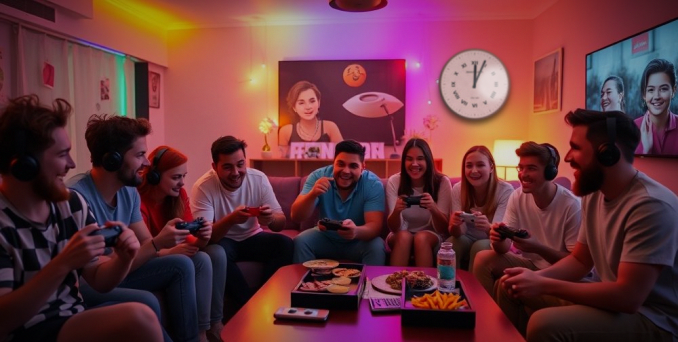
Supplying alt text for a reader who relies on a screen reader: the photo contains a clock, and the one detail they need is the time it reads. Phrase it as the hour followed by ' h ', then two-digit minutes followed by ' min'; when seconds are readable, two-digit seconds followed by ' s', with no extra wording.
12 h 04 min
